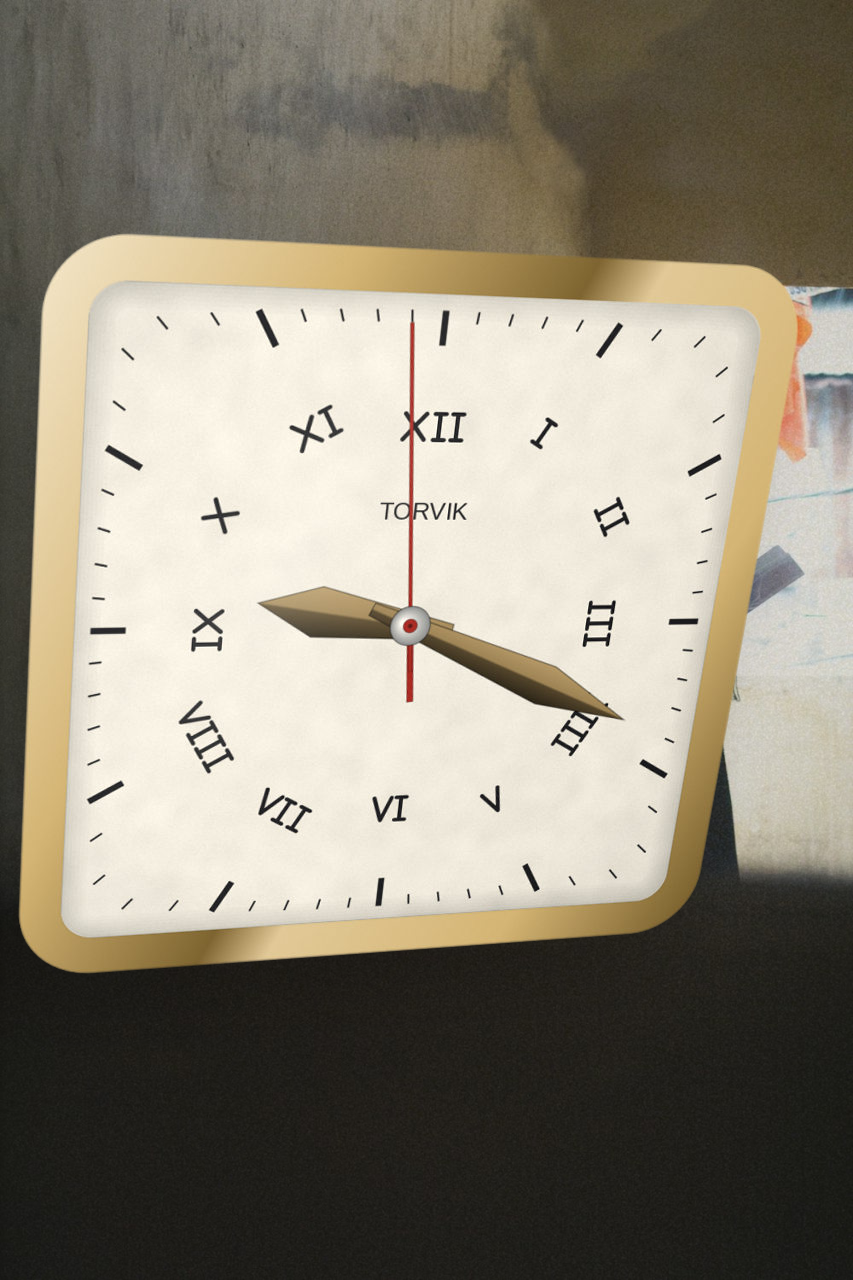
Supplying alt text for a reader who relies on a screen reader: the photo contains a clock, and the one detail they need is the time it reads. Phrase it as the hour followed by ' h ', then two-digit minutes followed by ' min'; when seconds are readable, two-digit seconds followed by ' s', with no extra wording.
9 h 18 min 59 s
